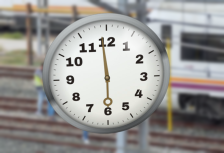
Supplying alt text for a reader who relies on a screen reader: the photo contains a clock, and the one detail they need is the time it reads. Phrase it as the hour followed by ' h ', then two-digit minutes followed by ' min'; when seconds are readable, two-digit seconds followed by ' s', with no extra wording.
5 h 59 min
